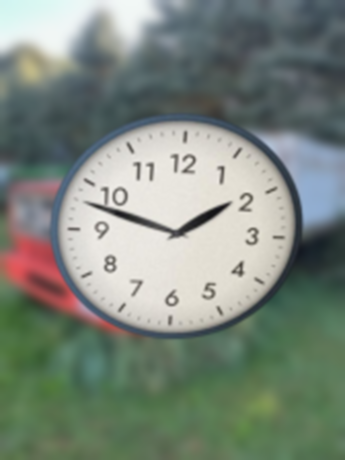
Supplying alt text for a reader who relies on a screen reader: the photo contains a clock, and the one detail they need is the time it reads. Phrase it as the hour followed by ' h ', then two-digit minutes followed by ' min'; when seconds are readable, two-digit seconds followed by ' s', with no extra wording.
1 h 48 min
